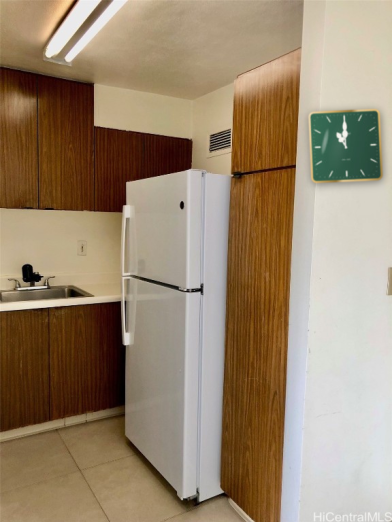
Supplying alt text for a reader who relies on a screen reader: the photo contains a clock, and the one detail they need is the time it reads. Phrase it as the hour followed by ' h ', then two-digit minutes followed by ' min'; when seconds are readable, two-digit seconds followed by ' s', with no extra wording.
11 h 00 min
